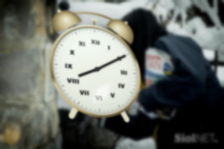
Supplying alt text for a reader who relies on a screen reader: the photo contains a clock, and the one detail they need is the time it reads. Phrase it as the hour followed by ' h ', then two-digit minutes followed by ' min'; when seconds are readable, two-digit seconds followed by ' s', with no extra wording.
8 h 10 min
